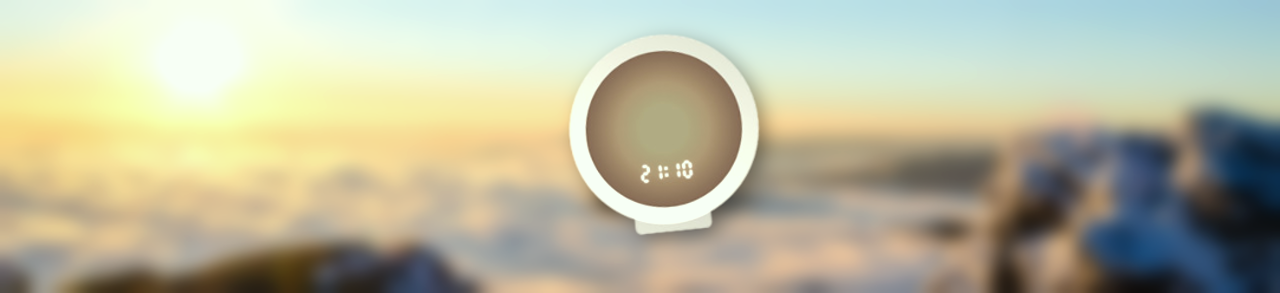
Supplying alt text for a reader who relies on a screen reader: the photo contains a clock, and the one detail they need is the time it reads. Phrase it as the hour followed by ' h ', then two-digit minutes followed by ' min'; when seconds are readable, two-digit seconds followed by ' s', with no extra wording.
21 h 10 min
